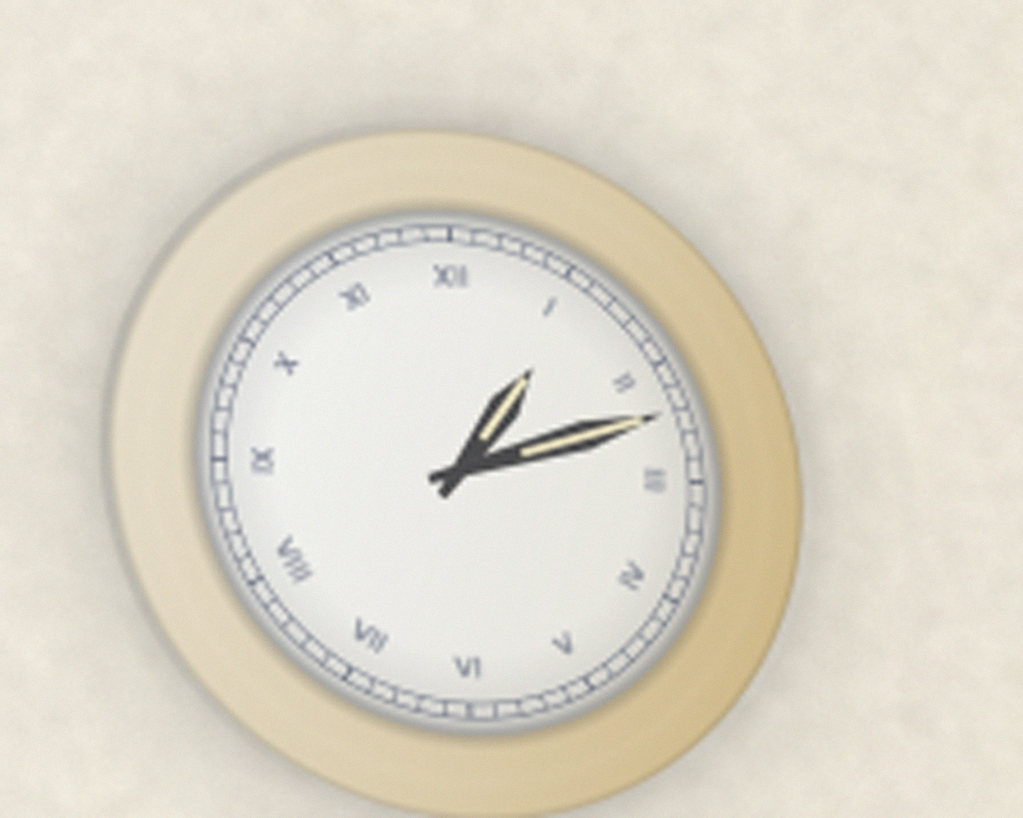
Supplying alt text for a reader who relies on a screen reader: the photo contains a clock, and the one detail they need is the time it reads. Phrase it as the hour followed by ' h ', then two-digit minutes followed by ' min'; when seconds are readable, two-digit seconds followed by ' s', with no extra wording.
1 h 12 min
